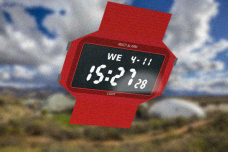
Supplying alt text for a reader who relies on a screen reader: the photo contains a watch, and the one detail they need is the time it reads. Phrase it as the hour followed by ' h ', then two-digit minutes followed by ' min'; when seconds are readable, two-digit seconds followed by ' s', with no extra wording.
15 h 27 min 28 s
